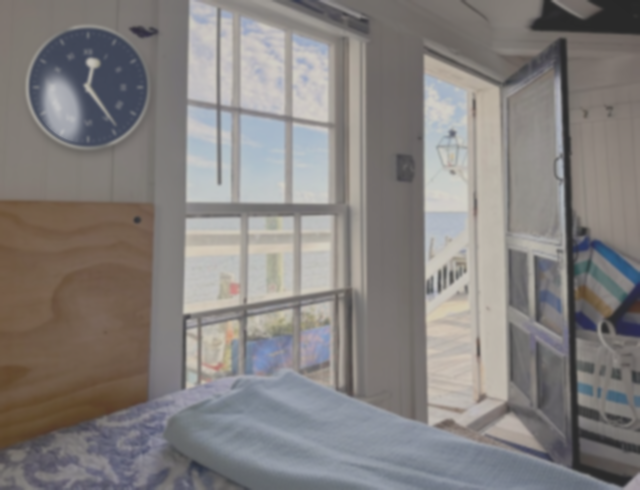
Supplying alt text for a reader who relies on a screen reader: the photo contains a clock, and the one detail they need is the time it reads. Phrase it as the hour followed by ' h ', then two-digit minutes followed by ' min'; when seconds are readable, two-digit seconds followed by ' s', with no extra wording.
12 h 24 min
